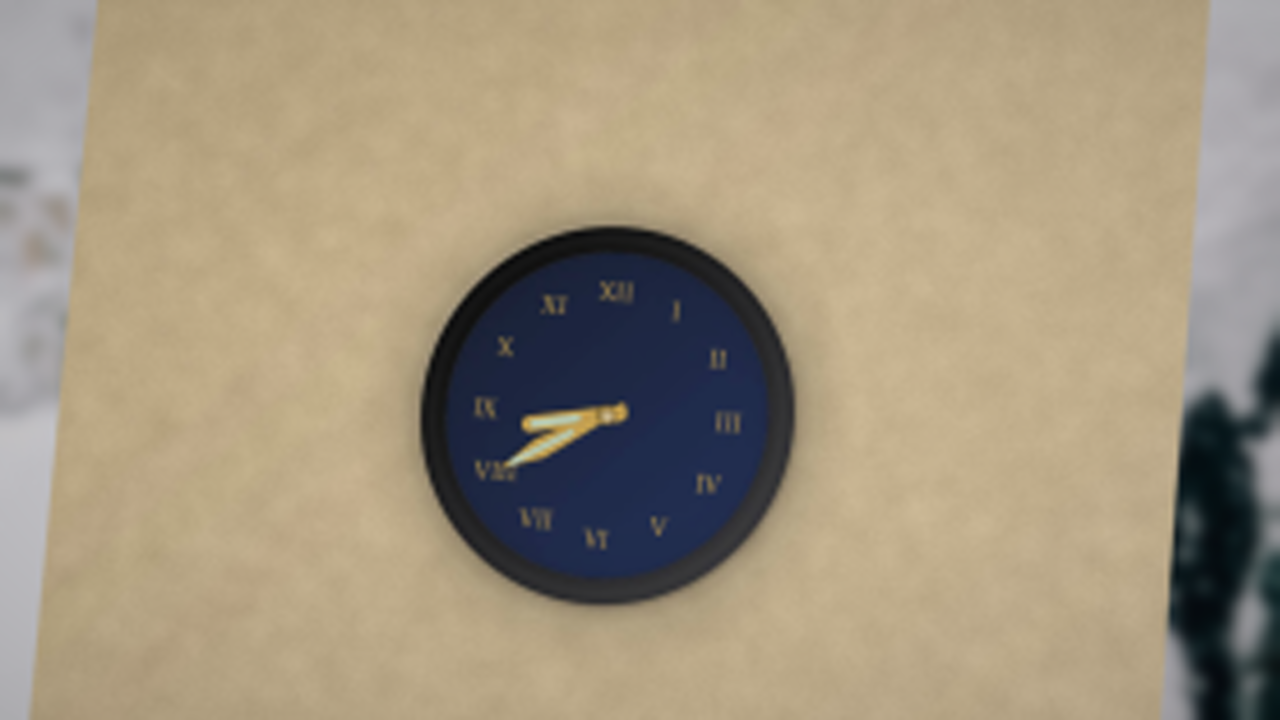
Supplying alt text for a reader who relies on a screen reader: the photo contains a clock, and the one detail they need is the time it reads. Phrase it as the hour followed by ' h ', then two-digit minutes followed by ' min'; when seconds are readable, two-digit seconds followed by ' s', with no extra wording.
8 h 40 min
